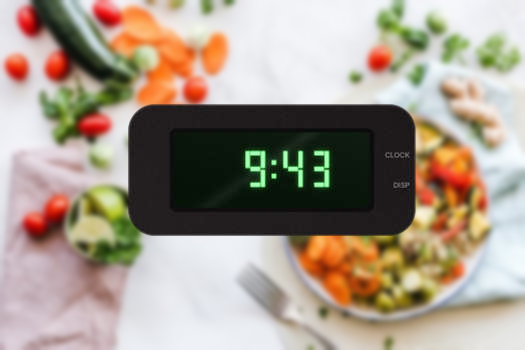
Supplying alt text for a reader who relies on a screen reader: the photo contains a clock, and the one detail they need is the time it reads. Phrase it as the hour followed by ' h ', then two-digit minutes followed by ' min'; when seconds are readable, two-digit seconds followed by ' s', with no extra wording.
9 h 43 min
